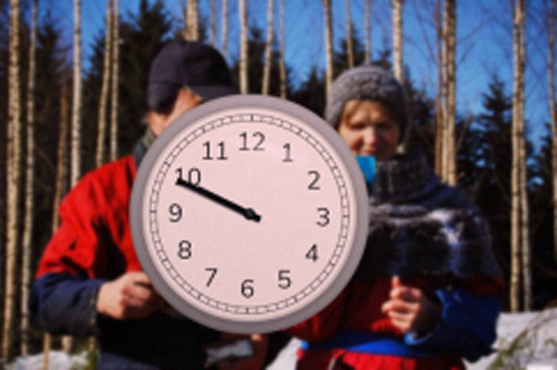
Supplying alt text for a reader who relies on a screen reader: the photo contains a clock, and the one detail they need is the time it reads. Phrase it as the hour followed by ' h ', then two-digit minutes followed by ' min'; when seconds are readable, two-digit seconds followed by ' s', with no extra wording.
9 h 49 min
